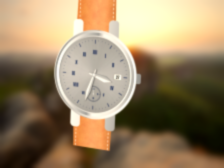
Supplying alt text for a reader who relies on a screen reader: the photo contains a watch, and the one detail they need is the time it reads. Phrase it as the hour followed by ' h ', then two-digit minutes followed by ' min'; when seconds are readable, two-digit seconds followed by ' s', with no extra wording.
3 h 33 min
